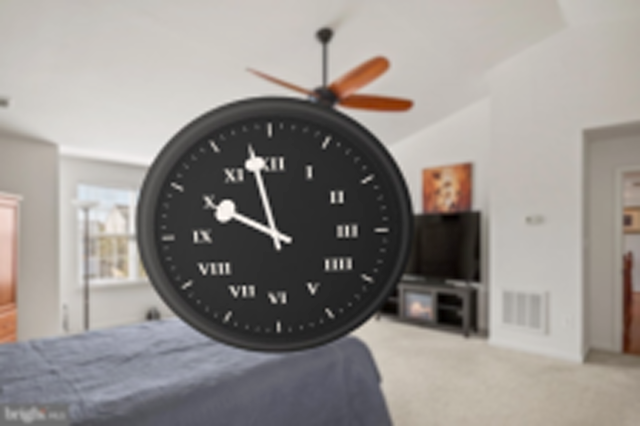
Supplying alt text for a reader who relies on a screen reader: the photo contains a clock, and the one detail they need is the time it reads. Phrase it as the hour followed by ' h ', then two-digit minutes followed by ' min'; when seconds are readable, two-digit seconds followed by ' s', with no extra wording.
9 h 58 min
